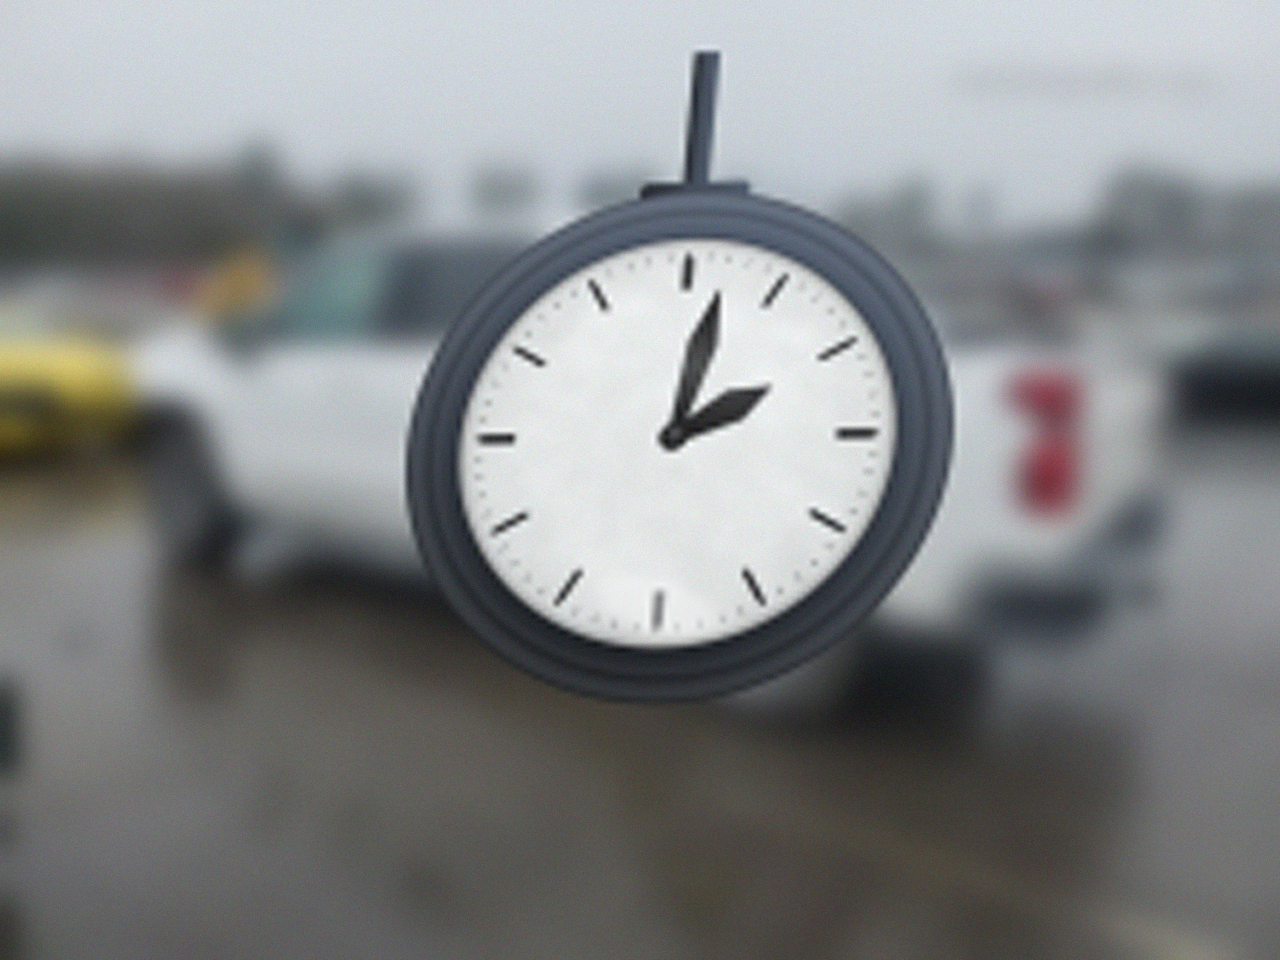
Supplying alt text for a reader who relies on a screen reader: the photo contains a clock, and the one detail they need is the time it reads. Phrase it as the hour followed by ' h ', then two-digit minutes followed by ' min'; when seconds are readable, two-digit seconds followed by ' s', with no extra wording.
2 h 02 min
